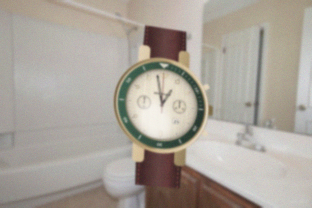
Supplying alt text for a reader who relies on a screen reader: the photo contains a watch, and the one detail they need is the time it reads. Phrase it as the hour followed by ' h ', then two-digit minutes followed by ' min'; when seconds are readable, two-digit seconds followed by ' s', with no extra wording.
12 h 58 min
